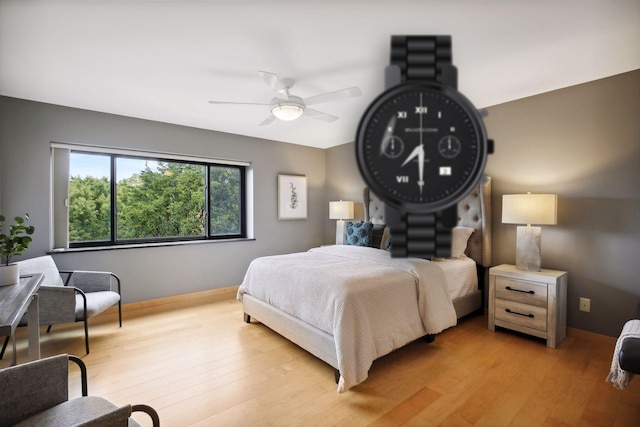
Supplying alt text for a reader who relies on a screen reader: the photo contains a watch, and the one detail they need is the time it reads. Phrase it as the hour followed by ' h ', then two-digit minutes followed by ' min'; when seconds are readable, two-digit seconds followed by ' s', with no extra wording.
7 h 30 min
